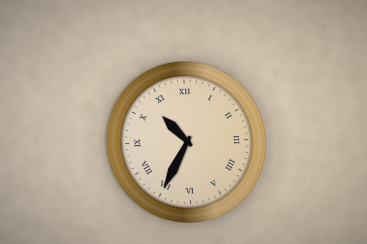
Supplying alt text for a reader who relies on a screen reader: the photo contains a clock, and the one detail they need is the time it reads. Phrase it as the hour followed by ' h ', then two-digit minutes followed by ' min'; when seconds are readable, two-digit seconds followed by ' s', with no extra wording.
10 h 35 min
